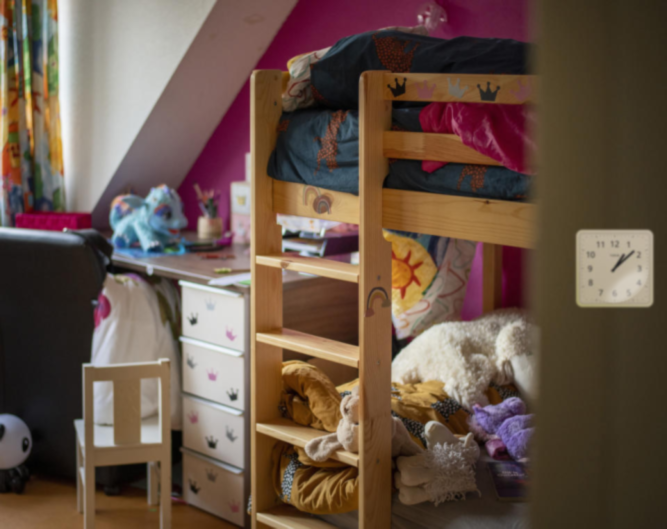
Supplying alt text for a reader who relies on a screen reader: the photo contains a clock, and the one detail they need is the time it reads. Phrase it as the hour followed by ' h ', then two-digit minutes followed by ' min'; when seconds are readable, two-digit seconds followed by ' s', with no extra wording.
1 h 08 min
